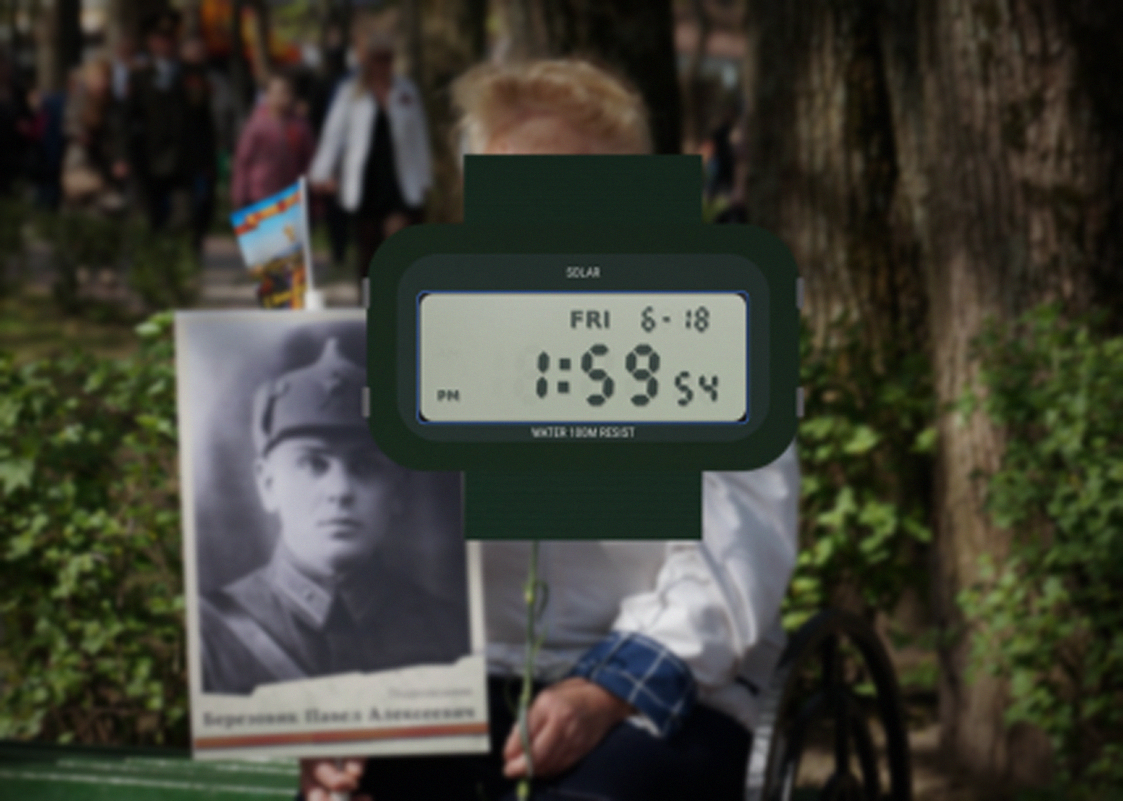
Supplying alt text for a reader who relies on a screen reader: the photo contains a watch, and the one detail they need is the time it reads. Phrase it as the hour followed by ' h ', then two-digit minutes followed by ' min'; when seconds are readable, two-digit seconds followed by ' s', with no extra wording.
1 h 59 min 54 s
